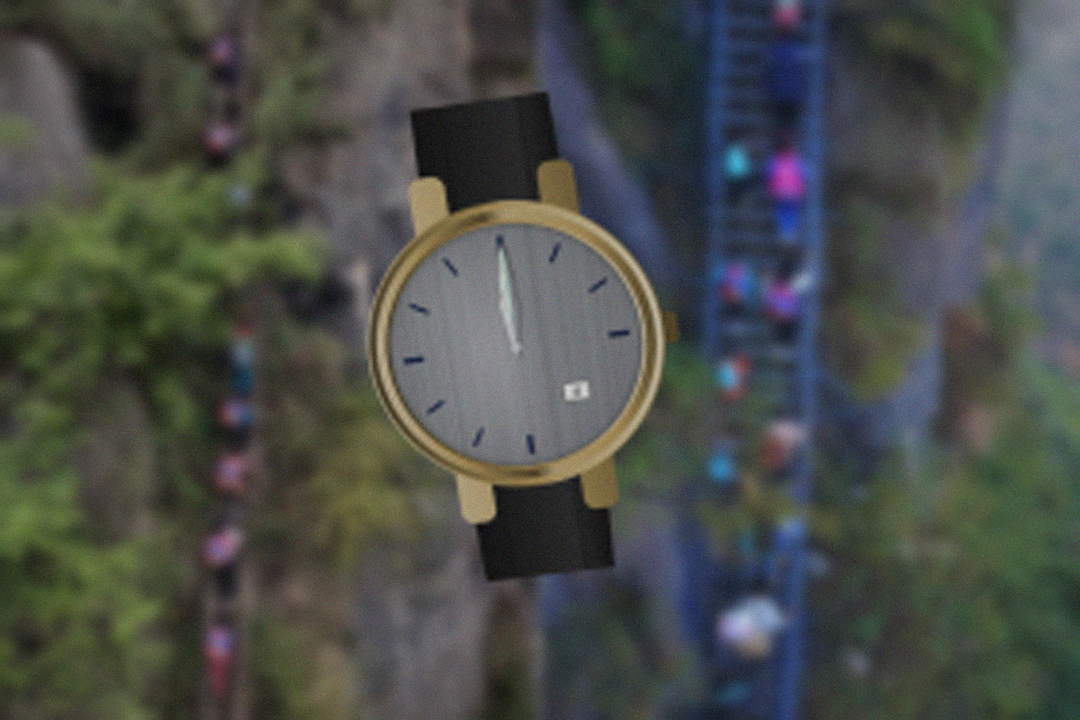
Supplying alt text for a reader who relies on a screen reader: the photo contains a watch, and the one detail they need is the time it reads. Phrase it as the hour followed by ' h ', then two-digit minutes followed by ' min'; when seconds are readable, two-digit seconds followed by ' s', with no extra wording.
12 h 00 min
